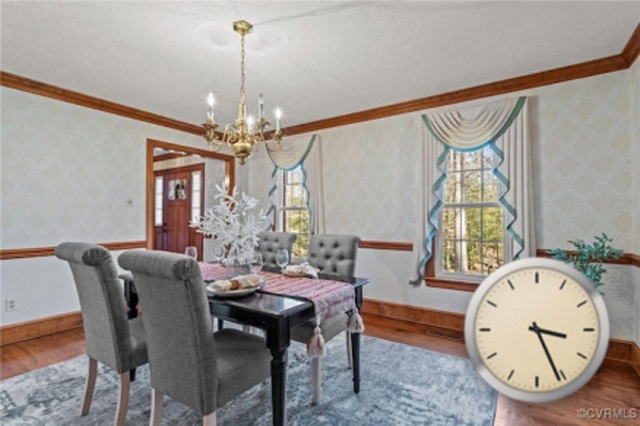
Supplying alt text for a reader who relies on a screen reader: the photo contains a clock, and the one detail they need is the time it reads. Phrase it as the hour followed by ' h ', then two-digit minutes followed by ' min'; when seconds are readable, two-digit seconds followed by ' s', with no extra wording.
3 h 26 min
